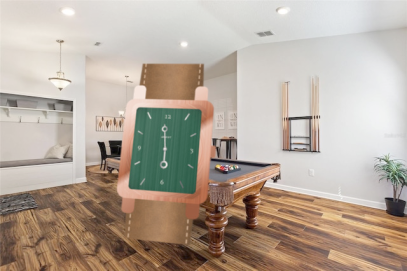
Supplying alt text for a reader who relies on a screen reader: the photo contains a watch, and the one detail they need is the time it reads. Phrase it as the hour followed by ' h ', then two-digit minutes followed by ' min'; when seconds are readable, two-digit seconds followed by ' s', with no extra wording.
5 h 59 min
